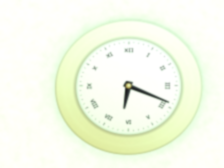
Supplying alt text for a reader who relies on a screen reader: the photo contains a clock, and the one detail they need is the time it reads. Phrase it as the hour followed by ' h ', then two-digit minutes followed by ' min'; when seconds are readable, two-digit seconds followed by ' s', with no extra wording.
6 h 19 min
